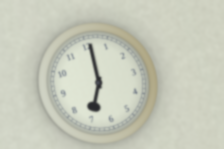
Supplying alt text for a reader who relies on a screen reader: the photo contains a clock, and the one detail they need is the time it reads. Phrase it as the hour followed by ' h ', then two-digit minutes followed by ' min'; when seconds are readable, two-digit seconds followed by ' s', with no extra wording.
7 h 01 min
